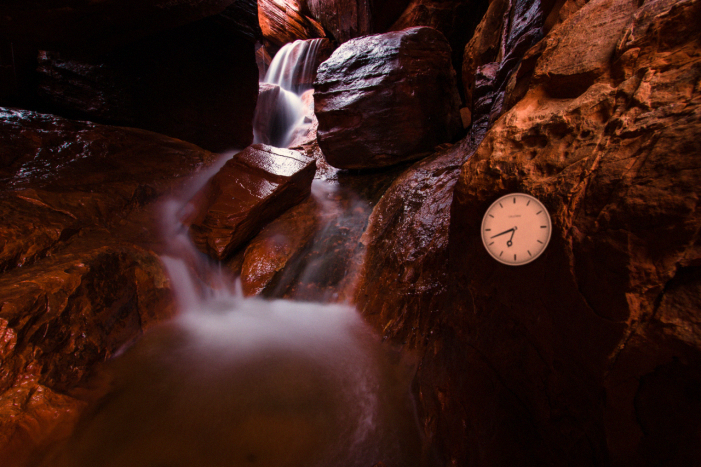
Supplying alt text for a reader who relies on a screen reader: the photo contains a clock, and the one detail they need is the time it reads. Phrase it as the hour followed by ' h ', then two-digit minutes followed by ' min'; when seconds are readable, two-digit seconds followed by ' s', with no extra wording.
6 h 42 min
